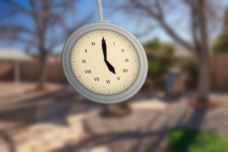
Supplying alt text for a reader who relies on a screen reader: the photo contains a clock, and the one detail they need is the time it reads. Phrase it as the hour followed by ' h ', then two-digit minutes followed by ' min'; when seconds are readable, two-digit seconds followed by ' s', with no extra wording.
5 h 00 min
